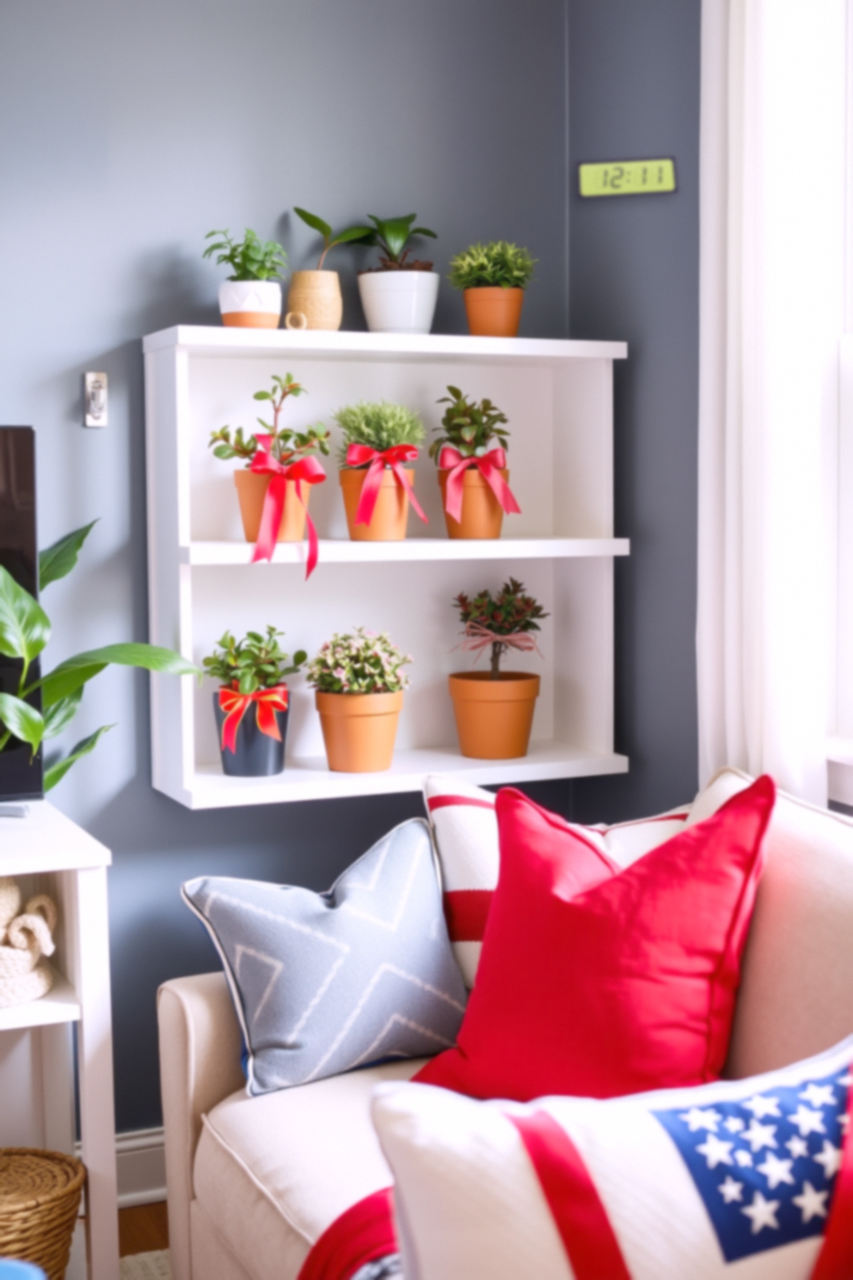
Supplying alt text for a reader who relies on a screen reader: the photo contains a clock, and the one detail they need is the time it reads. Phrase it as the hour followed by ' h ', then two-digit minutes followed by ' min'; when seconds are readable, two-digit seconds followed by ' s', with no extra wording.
12 h 11 min
